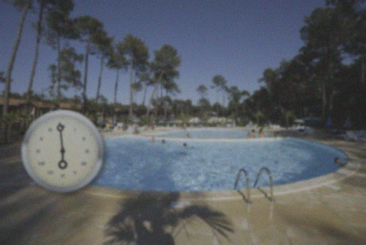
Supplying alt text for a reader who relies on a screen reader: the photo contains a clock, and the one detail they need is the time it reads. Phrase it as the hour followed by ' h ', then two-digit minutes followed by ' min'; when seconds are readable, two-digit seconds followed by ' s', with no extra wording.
5 h 59 min
